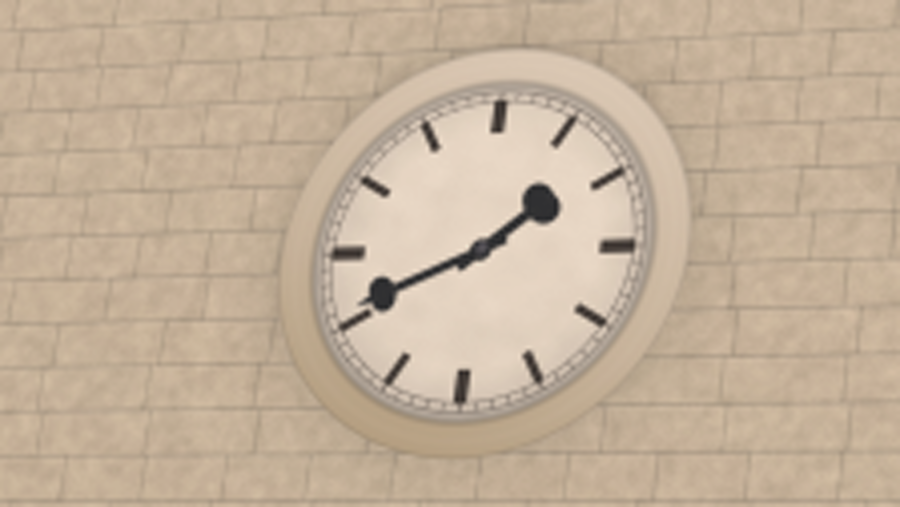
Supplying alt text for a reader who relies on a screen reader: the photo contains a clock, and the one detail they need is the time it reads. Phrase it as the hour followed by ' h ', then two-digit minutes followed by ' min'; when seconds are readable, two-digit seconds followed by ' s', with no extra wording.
1 h 41 min
